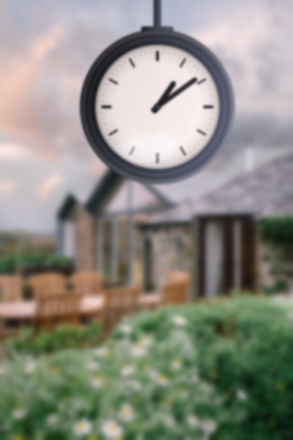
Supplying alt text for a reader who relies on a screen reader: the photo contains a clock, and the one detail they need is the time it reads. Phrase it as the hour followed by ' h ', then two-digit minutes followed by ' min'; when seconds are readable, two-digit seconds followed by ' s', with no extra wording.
1 h 09 min
